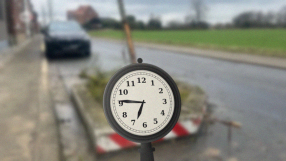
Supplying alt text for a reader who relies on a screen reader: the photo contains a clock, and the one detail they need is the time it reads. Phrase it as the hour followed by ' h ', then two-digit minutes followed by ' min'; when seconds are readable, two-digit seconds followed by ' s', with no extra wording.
6 h 46 min
